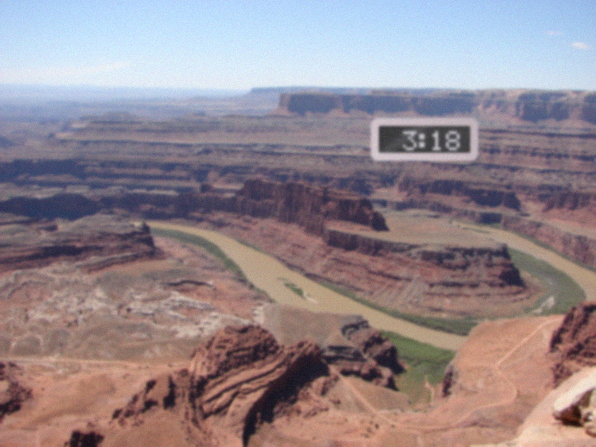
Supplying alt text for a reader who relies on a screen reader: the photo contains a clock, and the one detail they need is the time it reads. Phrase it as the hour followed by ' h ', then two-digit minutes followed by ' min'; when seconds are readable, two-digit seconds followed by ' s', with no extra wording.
3 h 18 min
